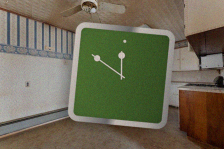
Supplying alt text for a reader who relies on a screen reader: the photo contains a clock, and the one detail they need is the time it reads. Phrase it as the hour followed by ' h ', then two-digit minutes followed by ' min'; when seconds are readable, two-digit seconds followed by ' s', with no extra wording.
11 h 50 min
